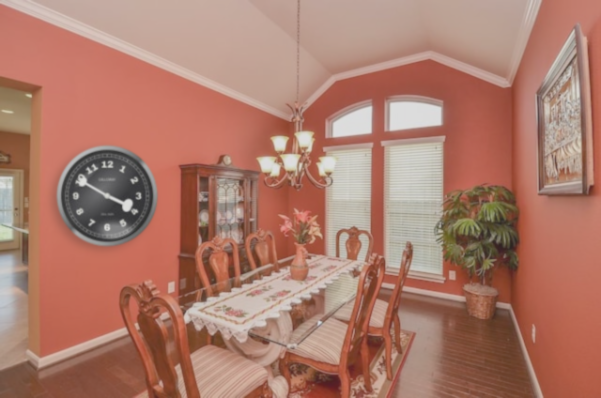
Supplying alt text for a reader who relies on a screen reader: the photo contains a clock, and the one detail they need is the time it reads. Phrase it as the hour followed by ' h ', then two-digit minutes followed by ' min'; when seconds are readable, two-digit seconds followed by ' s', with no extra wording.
3 h 50 min
